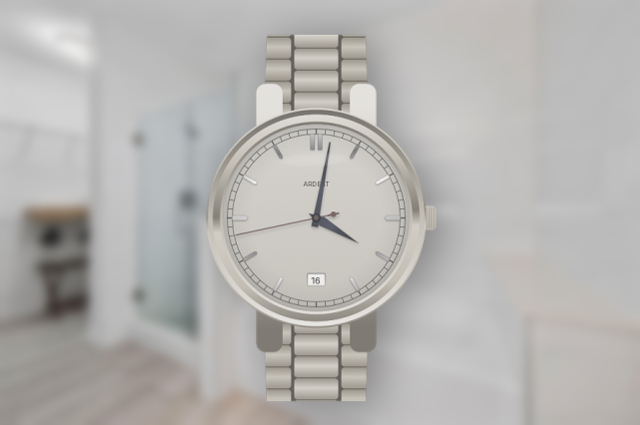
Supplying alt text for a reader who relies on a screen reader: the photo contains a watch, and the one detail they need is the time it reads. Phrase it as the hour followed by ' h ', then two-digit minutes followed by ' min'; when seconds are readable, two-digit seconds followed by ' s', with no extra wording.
4 h 01 min 43 s
